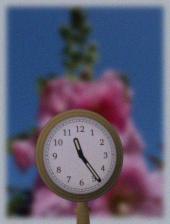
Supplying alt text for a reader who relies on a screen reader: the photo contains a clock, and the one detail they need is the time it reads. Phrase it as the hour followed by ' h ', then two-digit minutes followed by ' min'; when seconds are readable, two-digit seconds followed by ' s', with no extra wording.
11 h 24 min
